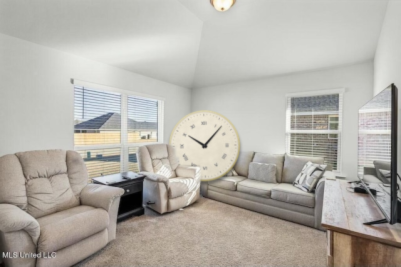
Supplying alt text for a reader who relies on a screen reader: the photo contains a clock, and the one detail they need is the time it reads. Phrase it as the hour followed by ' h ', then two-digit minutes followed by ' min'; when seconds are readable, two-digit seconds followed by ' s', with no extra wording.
10 h 07 min
